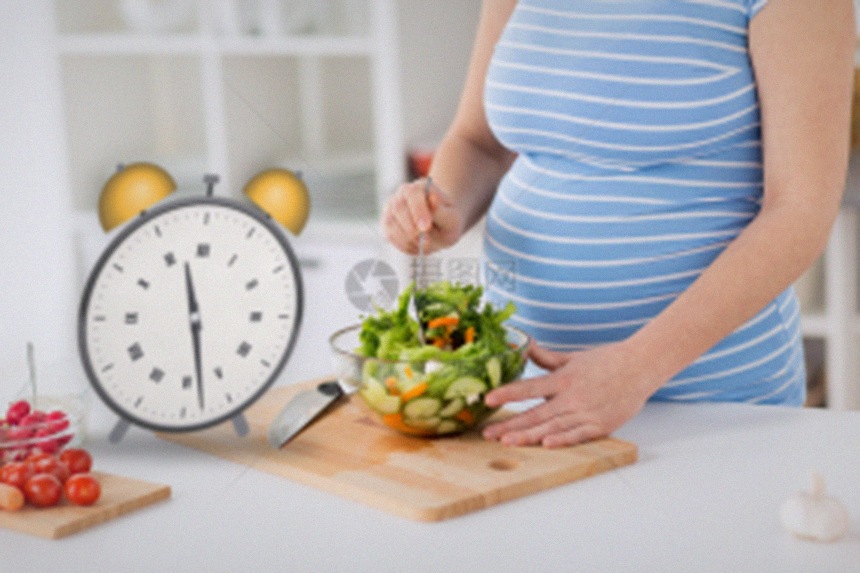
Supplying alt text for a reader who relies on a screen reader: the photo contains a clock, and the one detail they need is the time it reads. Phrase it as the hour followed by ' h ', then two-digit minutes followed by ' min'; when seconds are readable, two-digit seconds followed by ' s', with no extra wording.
11 h 28 min
